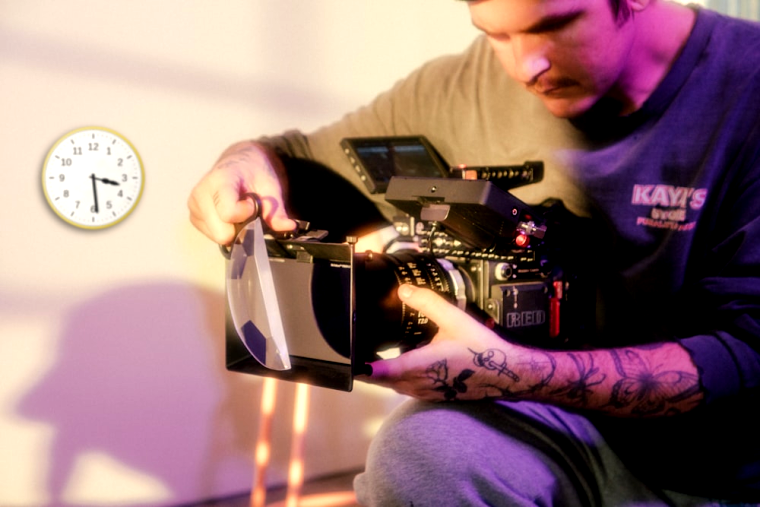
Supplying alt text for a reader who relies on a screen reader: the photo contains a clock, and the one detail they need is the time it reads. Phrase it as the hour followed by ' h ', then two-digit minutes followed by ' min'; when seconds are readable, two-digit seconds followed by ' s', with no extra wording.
3 h 29 min
